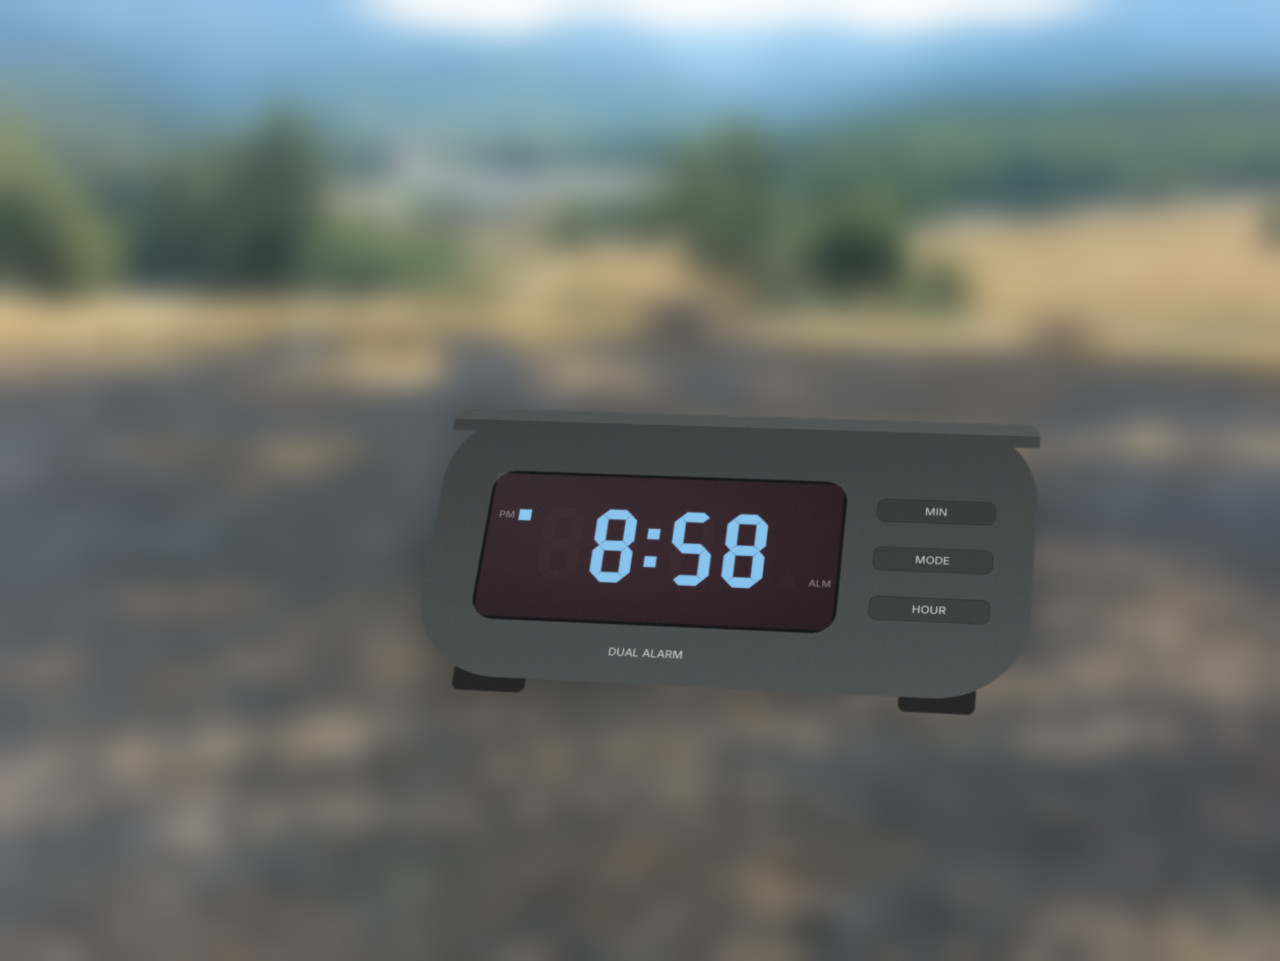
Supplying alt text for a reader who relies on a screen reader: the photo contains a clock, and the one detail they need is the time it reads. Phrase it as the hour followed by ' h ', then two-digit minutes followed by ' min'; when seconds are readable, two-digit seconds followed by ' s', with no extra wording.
8 h 58 min
